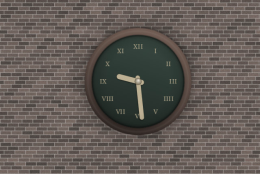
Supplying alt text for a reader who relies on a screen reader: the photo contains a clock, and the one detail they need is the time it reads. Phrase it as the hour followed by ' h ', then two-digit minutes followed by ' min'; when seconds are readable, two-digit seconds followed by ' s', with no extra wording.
9 h 29 min
